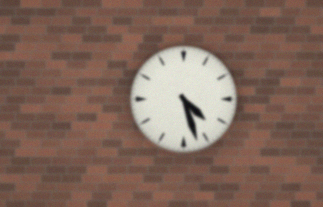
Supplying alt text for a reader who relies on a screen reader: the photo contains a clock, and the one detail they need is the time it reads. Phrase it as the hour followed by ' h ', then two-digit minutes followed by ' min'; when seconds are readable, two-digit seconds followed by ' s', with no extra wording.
4 h 27 min
